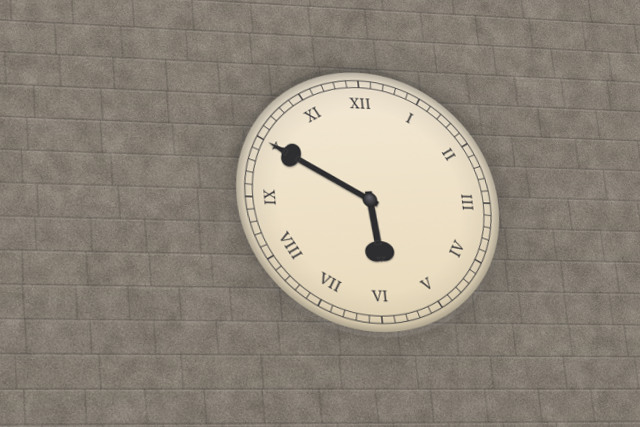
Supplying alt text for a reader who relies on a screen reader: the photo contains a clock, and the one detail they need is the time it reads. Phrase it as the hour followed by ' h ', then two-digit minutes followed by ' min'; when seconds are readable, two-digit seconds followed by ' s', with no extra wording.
5 h 50 min
